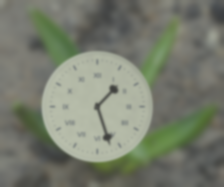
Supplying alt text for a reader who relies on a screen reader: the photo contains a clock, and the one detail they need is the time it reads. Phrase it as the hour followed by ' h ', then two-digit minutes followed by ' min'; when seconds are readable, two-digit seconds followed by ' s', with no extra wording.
1 h 27 min
